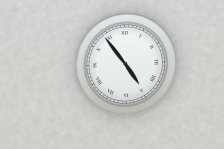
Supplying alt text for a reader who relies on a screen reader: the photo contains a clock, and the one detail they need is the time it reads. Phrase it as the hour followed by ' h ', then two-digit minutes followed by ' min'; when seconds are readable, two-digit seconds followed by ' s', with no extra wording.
4 h 54 min
